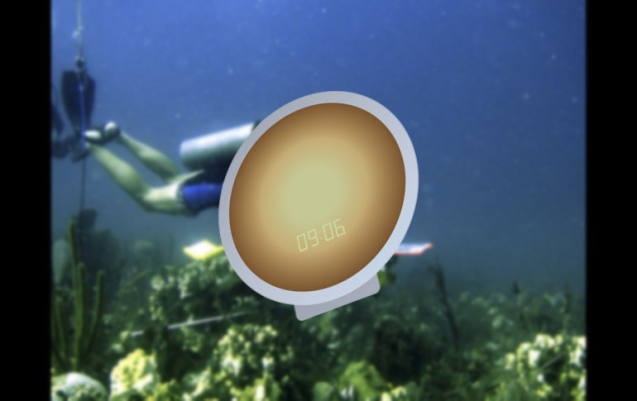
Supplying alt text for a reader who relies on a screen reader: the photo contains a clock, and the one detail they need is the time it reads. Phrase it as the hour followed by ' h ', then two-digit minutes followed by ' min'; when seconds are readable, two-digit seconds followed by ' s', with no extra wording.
9 h 06 min
